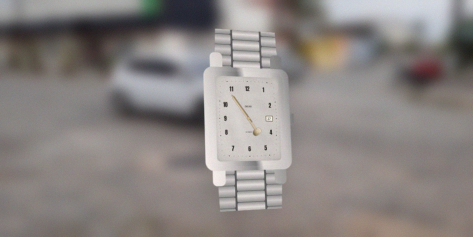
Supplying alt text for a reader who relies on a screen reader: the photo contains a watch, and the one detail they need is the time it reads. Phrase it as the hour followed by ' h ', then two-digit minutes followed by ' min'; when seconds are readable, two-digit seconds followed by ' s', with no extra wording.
4 h 54 min
